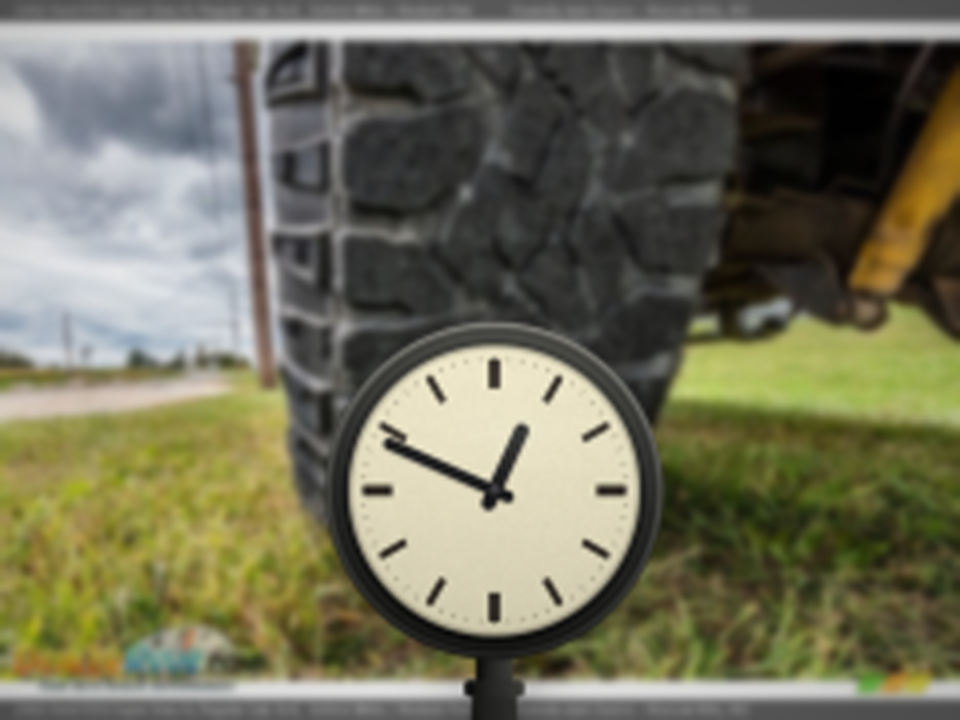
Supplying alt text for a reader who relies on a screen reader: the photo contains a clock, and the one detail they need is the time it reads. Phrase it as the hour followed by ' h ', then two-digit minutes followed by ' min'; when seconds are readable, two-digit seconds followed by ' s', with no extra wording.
12 h 49 min
